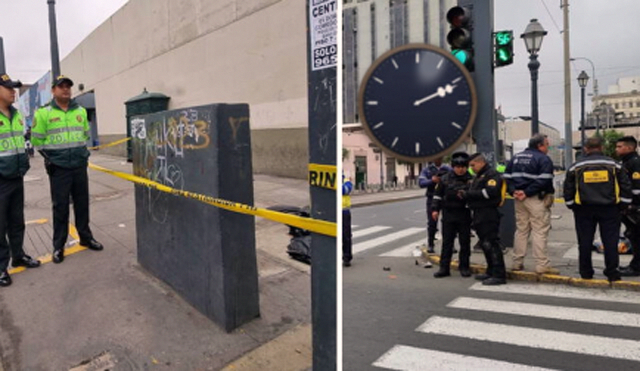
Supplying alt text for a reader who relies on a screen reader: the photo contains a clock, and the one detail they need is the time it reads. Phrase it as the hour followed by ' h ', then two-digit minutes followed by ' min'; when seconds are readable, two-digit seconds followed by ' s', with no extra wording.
2 h 11 min
